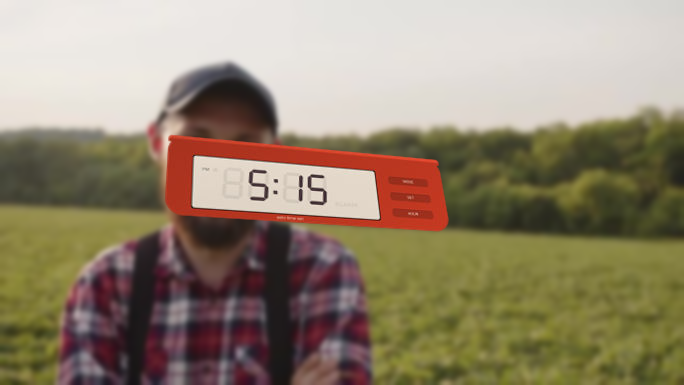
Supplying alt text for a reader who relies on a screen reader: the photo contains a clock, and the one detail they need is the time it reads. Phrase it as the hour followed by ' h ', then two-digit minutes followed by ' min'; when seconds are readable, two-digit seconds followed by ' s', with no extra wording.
5 h 15 min
